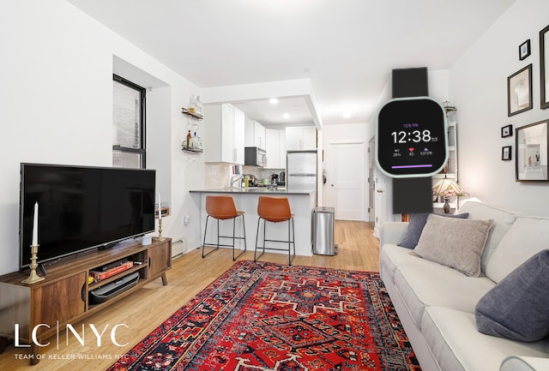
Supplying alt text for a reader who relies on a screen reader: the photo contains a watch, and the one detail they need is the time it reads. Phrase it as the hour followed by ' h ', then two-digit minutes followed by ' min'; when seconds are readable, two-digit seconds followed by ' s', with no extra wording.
12 h 38 min
